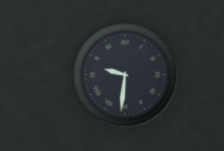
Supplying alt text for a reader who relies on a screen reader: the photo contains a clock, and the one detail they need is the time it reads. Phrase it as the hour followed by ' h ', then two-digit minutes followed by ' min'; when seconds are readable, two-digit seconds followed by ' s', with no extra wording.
9 h 31 min
